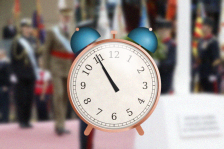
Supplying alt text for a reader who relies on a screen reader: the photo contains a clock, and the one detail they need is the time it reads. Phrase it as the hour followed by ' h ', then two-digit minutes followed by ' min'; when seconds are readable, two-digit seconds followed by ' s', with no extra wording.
10 h 55 min
